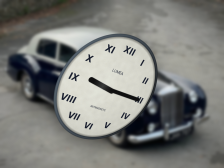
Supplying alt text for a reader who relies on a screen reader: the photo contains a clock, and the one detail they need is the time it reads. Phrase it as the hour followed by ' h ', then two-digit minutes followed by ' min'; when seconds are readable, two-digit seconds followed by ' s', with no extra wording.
9 h 15 min
